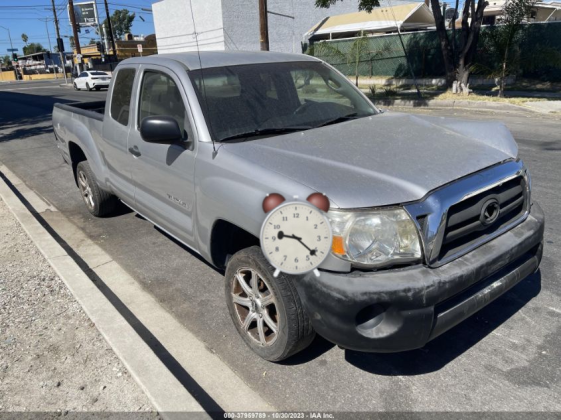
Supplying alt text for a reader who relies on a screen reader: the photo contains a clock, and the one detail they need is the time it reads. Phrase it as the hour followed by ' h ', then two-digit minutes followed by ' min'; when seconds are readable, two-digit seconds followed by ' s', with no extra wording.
9 h 22 min
